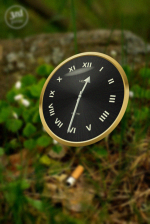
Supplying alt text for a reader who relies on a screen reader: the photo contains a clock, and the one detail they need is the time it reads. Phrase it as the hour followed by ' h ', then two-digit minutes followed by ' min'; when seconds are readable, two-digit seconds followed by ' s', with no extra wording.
12 h 31 min
